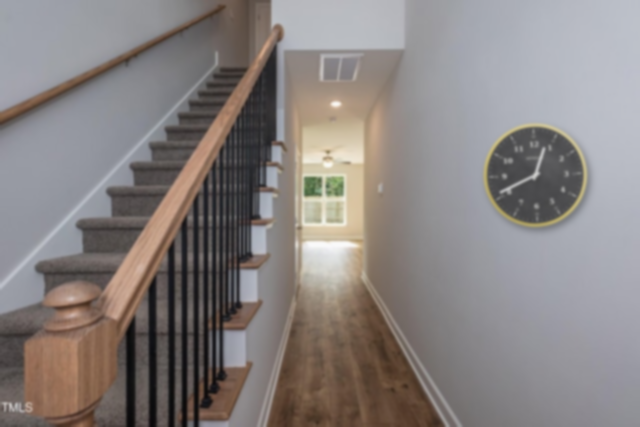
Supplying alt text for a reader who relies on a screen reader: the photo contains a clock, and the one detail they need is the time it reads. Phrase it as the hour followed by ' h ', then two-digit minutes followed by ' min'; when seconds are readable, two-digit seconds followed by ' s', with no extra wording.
12 h 41 min
